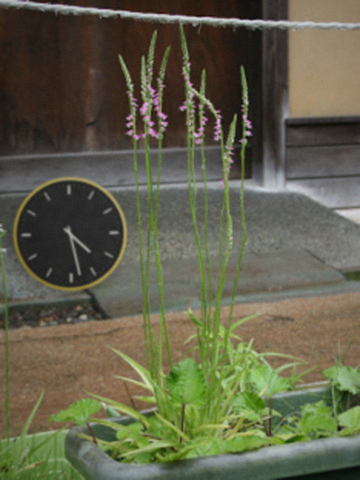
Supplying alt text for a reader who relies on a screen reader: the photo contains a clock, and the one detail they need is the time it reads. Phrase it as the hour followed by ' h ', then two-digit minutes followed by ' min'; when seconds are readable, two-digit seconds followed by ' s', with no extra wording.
4 h 28 min
